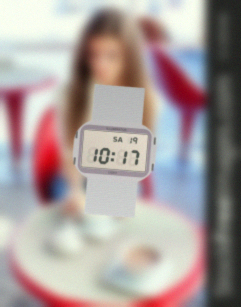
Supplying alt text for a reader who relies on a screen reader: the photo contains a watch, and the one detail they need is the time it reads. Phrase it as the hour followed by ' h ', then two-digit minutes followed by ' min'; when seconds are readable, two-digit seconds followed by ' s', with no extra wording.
10 h 17 min
